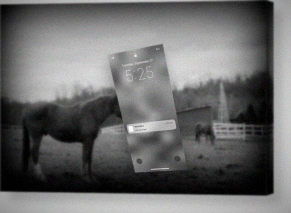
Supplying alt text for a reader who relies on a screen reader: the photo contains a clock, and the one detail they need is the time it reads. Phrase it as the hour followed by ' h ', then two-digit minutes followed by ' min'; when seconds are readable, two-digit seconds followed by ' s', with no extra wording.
5 h 25 min
